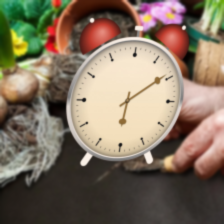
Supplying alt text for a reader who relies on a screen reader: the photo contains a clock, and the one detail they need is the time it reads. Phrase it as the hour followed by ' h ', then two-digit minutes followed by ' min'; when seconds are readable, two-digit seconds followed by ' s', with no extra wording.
6 h 09 min
